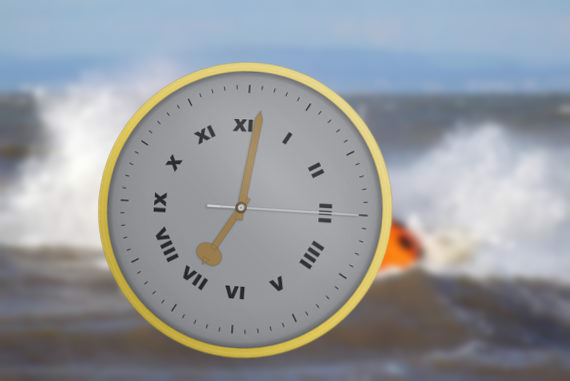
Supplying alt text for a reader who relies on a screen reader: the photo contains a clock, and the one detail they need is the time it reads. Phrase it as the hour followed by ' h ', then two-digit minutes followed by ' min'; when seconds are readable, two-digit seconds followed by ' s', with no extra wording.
7 h 01 min 15 s
